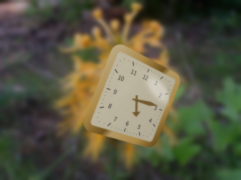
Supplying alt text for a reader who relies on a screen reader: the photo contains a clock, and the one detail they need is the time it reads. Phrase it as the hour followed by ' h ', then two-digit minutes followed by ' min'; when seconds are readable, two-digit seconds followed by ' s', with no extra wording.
5 h 14 min
